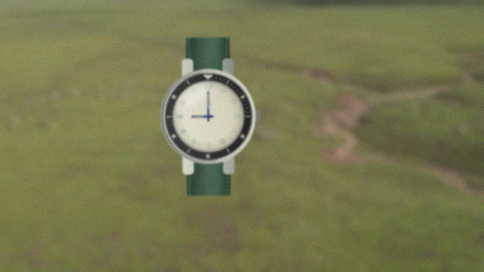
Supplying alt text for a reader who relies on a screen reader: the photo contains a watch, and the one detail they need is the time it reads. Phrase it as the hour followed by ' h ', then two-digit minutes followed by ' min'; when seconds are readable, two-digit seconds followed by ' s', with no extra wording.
9 h 00 min
